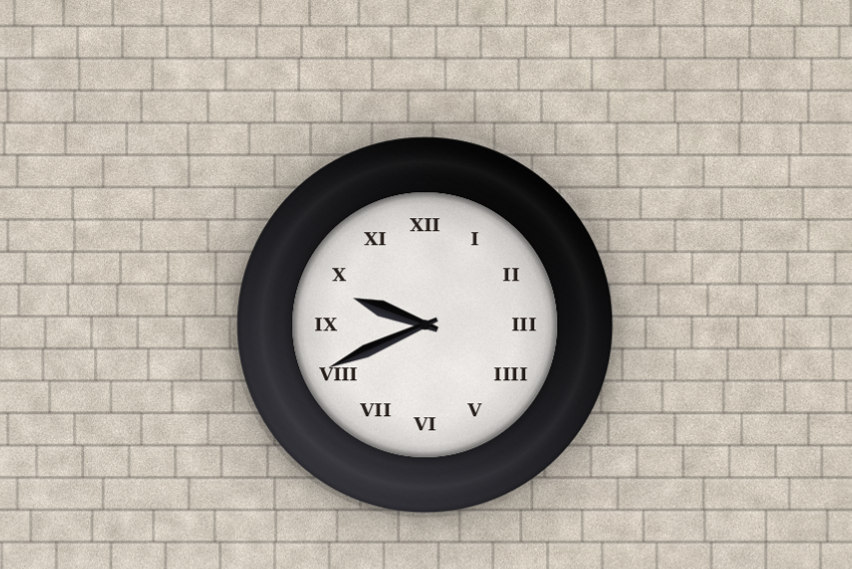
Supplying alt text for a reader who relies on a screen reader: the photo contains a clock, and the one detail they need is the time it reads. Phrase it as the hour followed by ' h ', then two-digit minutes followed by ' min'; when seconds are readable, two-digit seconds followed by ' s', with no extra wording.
9 h 41 min
